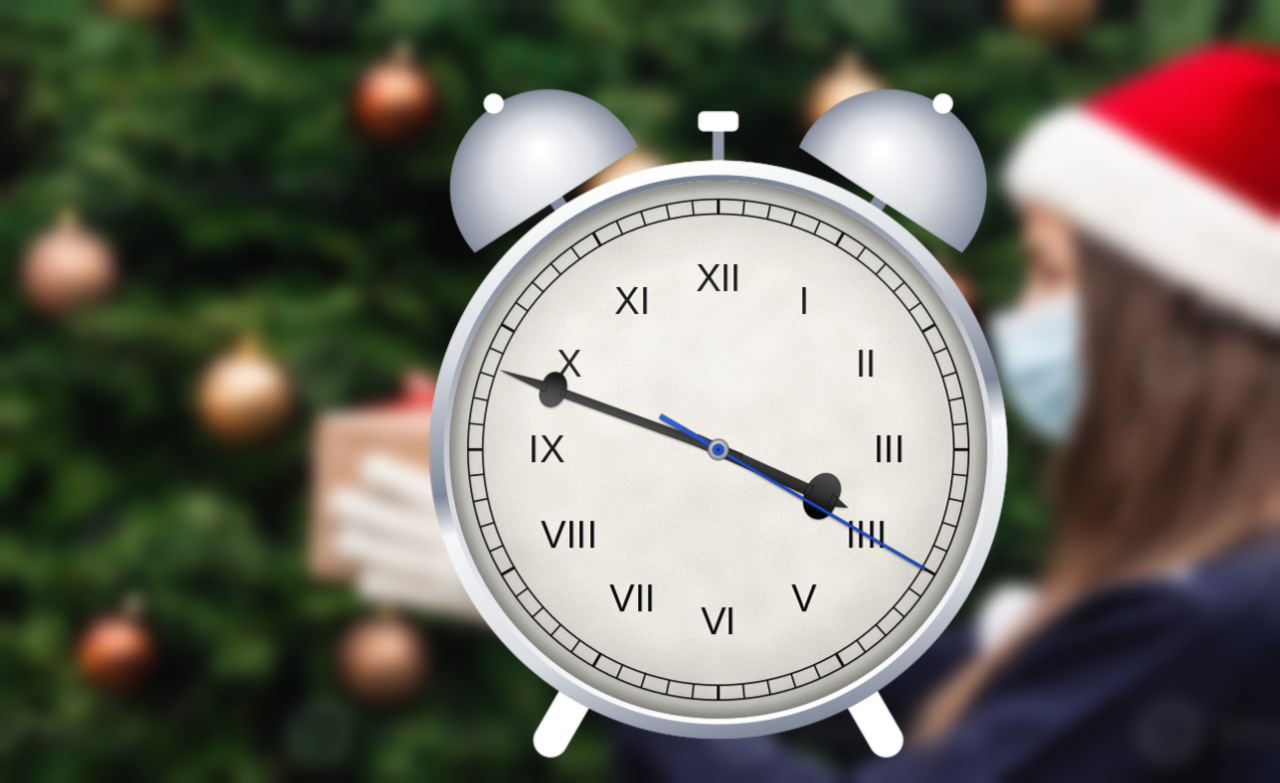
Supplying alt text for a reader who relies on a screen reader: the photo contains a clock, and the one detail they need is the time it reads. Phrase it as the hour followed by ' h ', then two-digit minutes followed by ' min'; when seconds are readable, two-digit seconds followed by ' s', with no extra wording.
3 h 48 min 20 s
